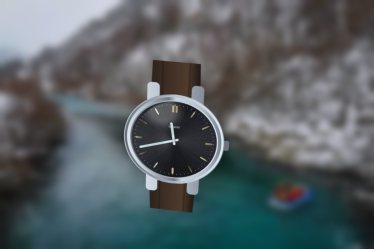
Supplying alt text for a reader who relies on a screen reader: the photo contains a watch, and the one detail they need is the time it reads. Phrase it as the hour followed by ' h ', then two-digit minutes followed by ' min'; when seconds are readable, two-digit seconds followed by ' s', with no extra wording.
11 h 42 min
